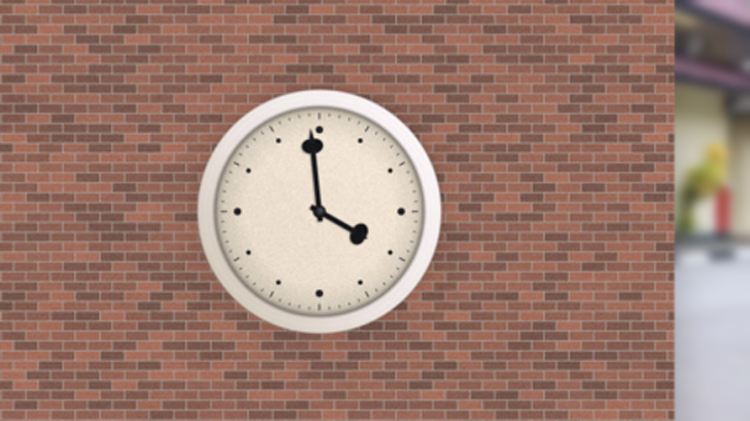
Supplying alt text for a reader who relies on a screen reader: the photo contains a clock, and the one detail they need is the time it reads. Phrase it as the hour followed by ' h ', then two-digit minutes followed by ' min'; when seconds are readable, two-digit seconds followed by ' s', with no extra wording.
3 h 59 min
